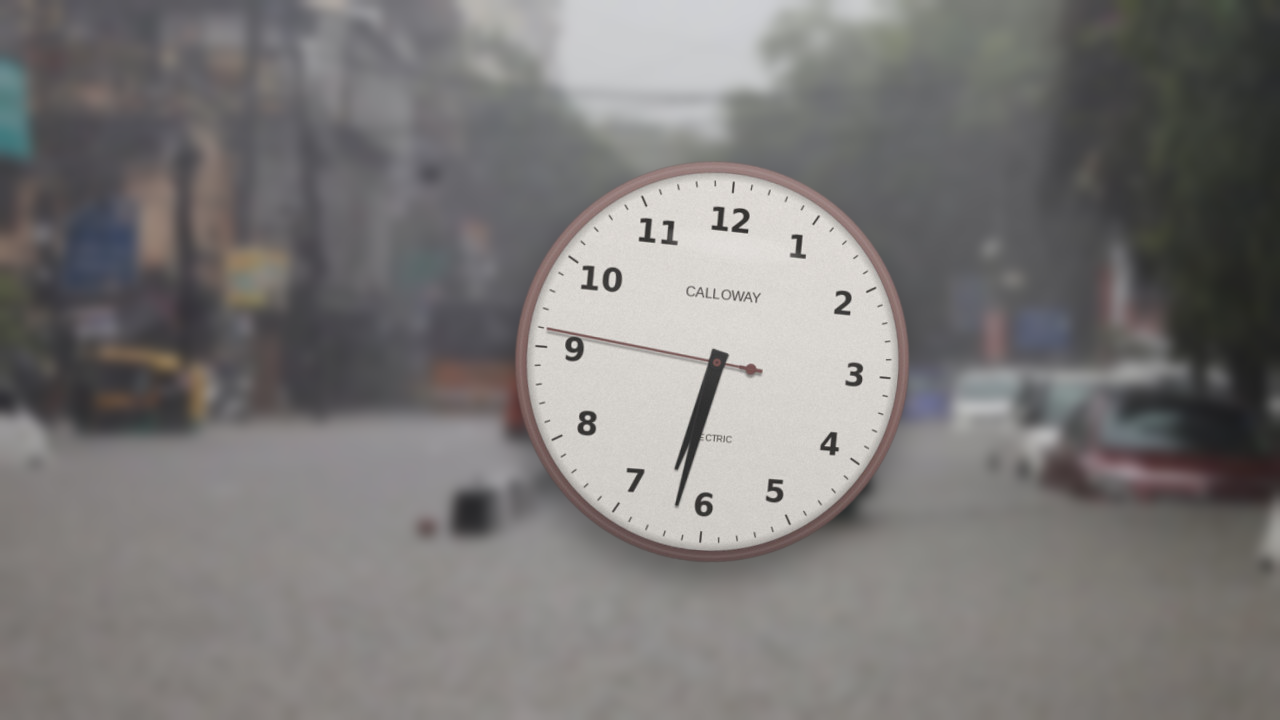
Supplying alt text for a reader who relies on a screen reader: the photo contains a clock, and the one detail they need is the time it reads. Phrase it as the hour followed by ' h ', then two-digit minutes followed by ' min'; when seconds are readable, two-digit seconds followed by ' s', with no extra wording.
6 h 31 min 46 s
